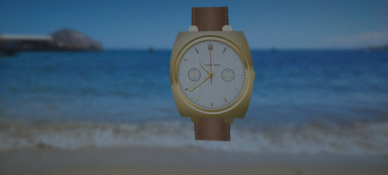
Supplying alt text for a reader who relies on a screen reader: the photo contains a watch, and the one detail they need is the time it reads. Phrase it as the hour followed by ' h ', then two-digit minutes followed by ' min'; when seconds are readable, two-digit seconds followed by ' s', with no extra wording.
10 h 39 min
